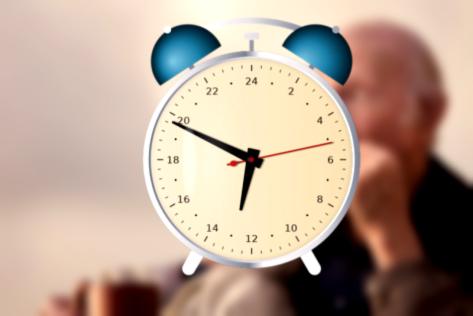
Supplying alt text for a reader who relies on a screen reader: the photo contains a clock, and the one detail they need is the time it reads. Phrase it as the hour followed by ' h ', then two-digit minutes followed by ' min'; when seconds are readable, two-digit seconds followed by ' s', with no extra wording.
12 h 49 min 13 s
